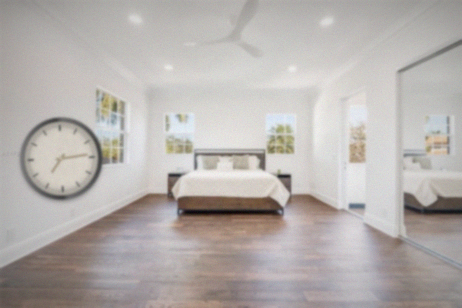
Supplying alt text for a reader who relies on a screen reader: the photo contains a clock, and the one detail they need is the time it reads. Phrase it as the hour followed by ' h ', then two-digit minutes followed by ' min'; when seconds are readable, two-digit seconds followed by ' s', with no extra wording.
7 h 14 min
